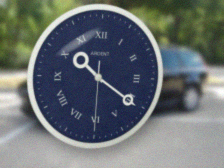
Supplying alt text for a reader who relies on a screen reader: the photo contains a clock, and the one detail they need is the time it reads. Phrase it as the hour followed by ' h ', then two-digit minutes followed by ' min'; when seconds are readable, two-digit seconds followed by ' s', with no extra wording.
10 h 20 min 30 s
